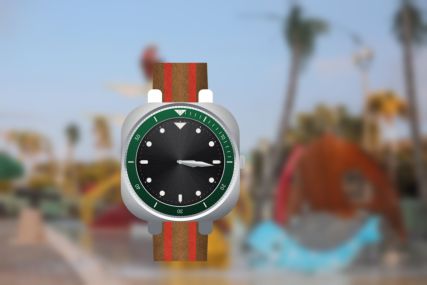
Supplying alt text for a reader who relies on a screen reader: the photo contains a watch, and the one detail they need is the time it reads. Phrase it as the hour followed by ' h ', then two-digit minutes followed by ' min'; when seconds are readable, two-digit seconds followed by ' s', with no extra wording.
3 h 16 min
